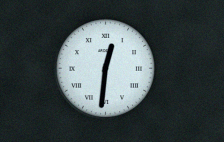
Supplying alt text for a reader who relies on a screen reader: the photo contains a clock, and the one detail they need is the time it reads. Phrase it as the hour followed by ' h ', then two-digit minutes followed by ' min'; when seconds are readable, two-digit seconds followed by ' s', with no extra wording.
12 h 31 min
